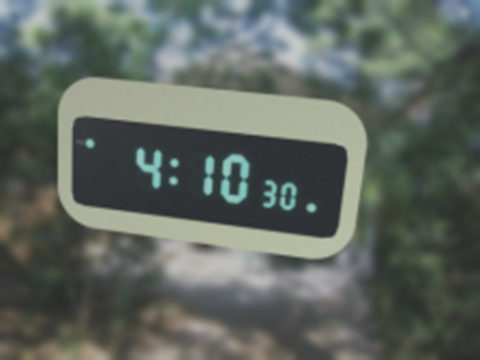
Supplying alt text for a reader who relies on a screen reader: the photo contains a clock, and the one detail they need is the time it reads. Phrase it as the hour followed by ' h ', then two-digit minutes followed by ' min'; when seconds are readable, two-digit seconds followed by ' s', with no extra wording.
4 h 10 min 30 s
